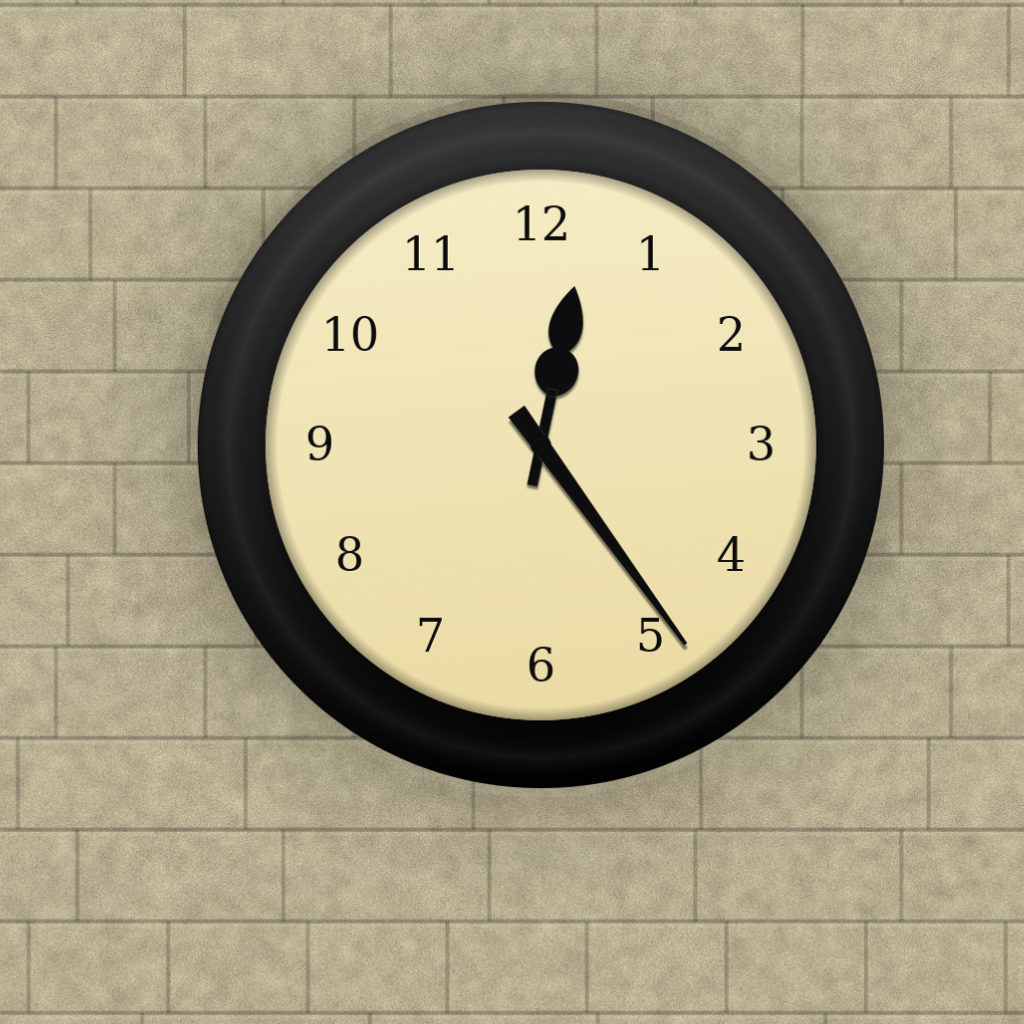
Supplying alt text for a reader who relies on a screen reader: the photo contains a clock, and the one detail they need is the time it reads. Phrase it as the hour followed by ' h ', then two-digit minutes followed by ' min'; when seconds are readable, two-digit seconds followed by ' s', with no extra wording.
12 h 24 min
